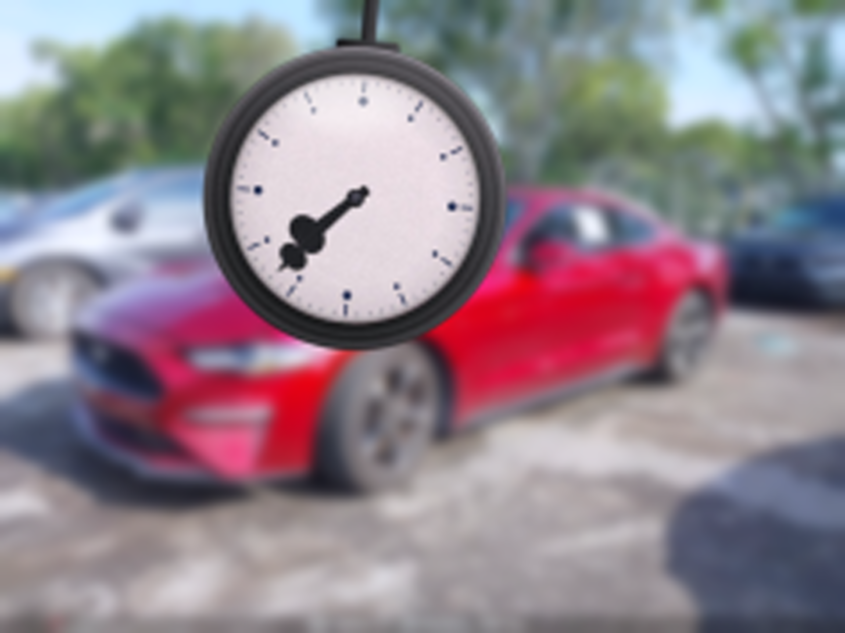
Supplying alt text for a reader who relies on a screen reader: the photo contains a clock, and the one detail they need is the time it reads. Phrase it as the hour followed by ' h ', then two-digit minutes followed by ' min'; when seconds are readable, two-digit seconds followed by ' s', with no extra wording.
7 h 37 min
